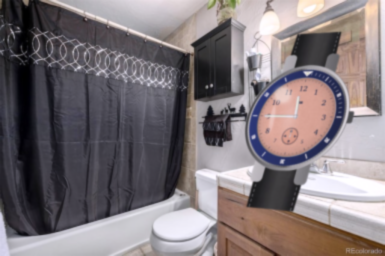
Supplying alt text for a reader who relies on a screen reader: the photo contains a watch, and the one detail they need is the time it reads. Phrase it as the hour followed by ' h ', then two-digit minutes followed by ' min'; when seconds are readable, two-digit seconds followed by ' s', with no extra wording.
11 h 45 min
